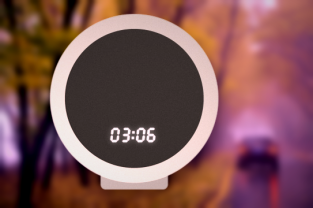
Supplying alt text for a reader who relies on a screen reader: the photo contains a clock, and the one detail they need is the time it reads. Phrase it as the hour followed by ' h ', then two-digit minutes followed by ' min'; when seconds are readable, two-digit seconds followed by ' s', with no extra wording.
3 h 06 min
